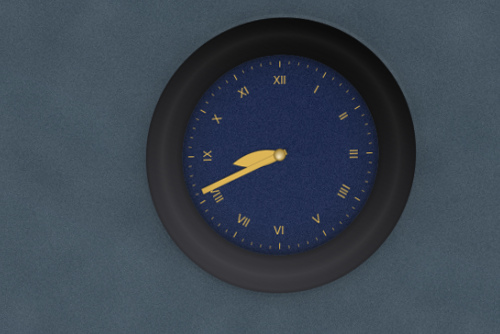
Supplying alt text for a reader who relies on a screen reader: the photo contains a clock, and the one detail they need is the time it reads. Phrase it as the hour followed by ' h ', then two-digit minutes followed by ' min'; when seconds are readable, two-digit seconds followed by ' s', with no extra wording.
8 h 41 min
